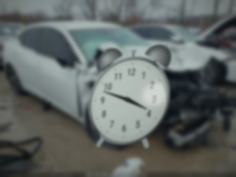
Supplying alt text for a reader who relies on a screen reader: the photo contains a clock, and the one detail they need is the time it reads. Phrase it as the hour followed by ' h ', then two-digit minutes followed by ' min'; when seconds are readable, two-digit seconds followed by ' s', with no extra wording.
3 h 48 min
